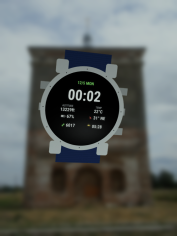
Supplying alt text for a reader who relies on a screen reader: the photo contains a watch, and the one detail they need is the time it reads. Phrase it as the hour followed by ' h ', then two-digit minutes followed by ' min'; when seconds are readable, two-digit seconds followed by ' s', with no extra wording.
0 h 02 min
